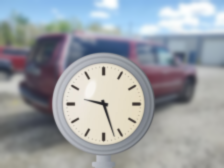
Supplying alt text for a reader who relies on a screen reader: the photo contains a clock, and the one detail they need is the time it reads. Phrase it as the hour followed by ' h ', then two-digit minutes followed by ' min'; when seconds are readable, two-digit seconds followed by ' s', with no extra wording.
9 h 27 min
